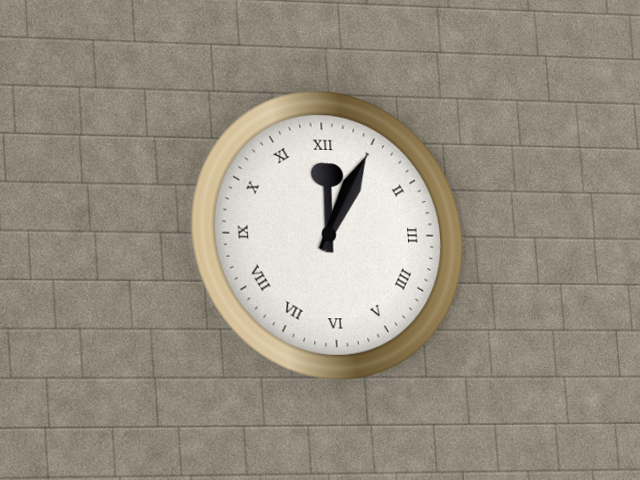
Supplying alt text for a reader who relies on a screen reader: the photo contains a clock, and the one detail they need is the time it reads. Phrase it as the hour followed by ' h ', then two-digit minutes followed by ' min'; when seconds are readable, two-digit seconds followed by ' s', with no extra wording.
12 h 05 min
